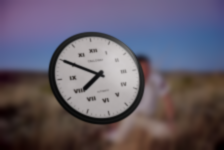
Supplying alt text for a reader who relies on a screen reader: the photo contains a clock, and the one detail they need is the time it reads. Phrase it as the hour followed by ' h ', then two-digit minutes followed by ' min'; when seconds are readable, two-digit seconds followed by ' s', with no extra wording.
7 h 50 min
